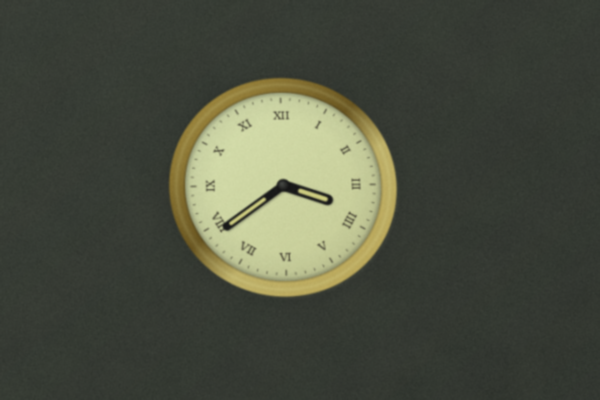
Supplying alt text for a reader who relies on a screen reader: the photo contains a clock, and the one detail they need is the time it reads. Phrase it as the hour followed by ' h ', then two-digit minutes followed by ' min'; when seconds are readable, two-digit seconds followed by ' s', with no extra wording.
3 h 39 min
